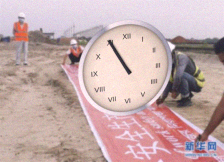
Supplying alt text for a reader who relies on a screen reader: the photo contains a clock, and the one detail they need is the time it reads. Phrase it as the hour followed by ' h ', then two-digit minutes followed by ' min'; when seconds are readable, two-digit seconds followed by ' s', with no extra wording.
10 h 55 min
